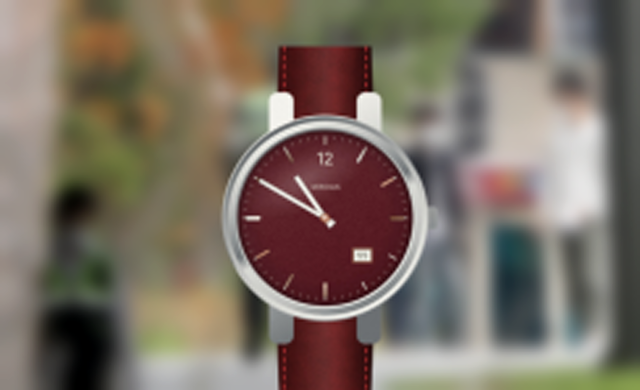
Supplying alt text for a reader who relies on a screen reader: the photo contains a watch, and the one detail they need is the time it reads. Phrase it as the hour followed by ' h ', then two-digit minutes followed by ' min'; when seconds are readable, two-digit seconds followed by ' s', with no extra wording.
10 h 50 min
